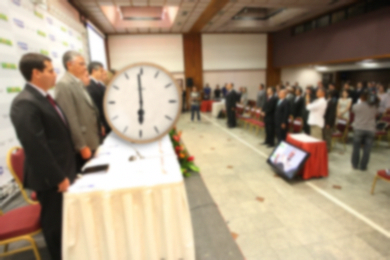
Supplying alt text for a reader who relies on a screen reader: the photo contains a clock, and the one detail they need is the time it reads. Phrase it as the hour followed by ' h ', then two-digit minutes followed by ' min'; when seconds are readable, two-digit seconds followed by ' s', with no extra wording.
5 h 59 min
